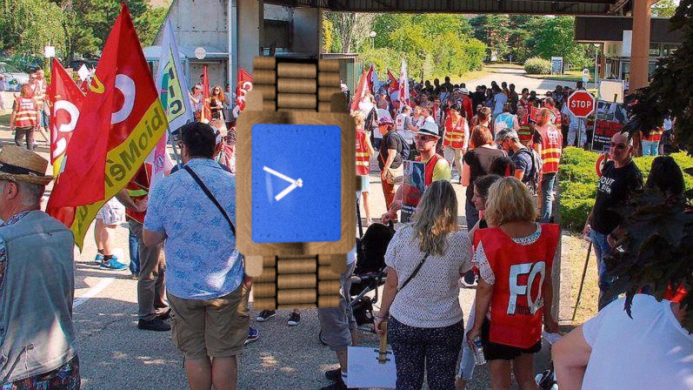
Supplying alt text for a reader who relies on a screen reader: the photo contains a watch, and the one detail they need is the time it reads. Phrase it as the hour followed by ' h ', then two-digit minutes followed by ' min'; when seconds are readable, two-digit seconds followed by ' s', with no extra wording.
7 h 49 min
